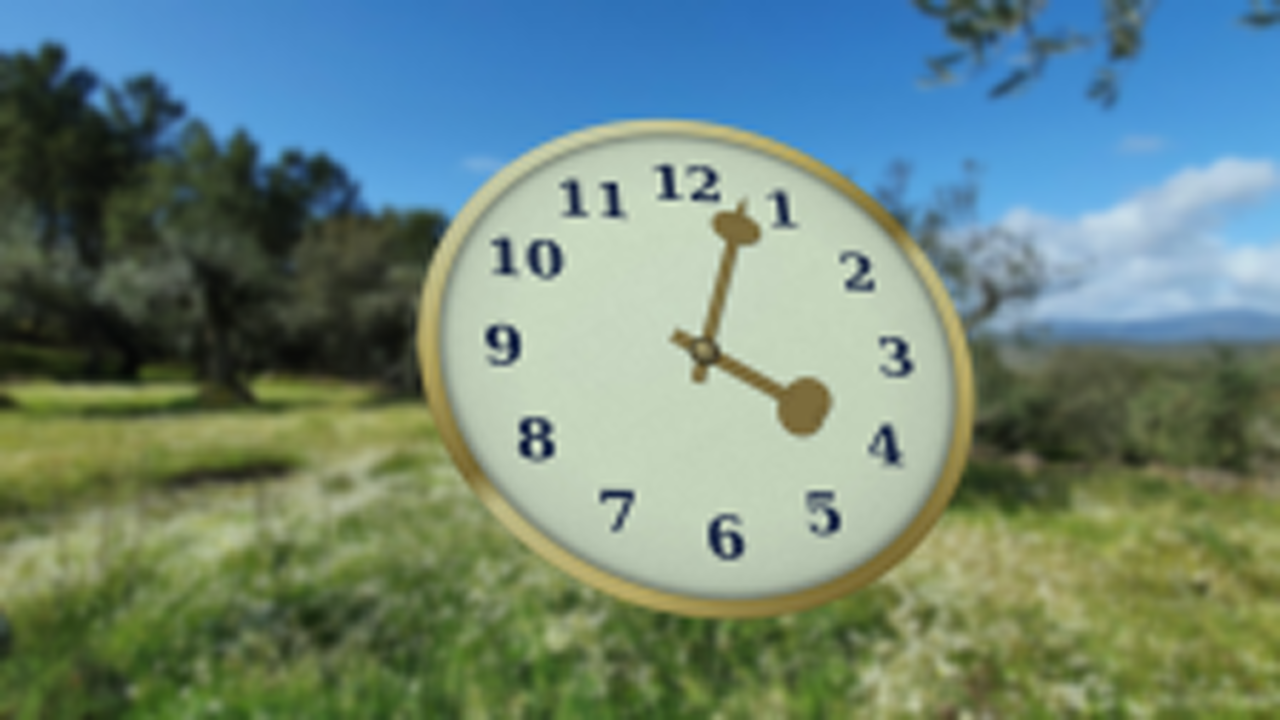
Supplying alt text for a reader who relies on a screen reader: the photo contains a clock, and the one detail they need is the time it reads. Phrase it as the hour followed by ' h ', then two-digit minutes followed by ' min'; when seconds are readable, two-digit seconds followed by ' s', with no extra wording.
4 h 03 min
